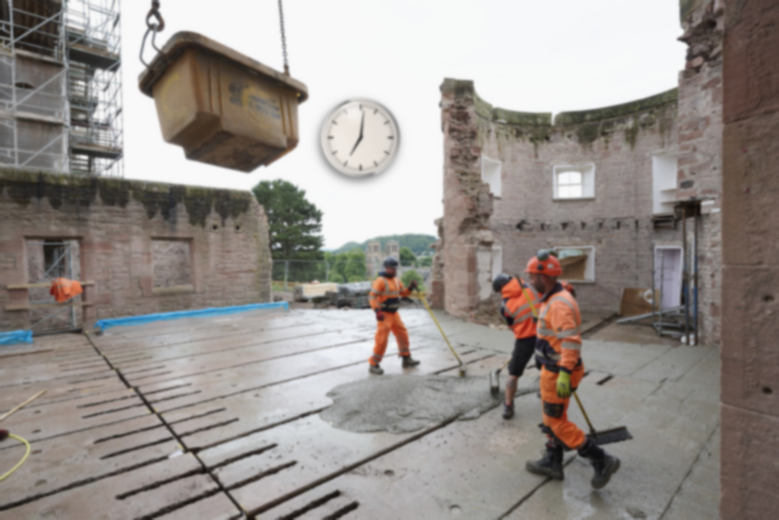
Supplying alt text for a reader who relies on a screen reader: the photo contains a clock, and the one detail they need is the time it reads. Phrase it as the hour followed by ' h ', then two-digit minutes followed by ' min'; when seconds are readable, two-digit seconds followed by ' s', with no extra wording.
7 h 01 min
